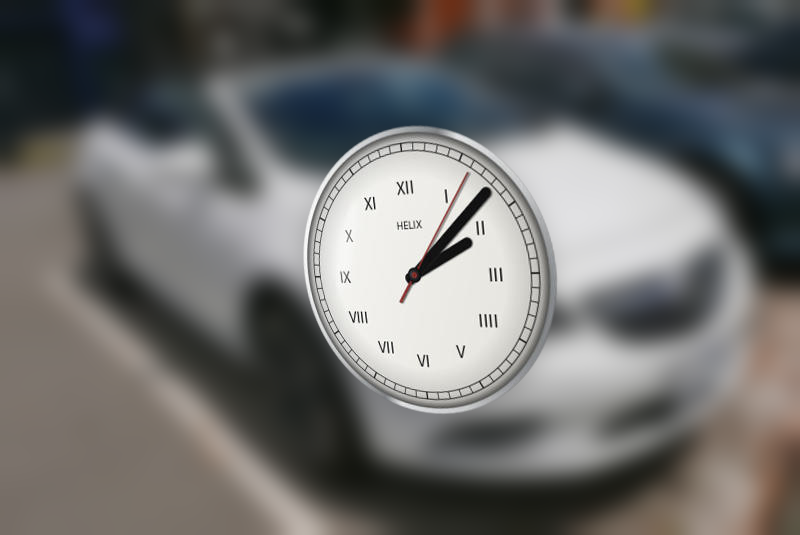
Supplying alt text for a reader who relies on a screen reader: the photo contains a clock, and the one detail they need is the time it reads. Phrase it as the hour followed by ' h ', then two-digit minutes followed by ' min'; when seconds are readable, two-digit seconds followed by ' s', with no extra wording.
2 h 08 min 06 s
